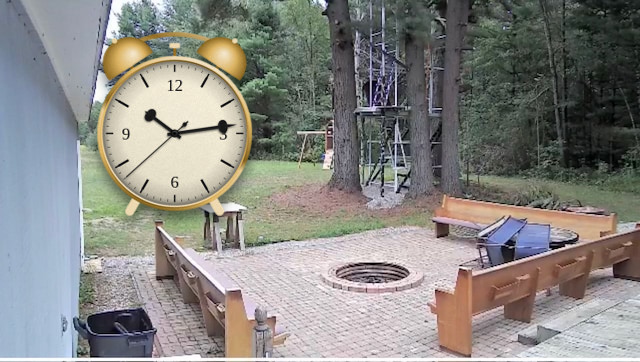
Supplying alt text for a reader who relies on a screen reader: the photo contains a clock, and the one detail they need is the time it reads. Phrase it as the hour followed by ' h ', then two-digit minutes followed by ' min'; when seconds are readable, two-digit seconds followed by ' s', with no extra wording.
10 h 13 min 38 s
